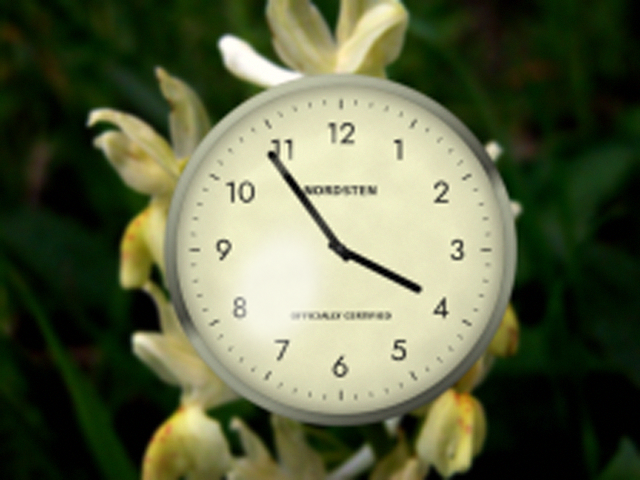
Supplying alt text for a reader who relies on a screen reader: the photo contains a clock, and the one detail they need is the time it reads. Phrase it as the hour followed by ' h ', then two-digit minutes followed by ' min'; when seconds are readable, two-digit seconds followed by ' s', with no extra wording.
3 h 54 min
